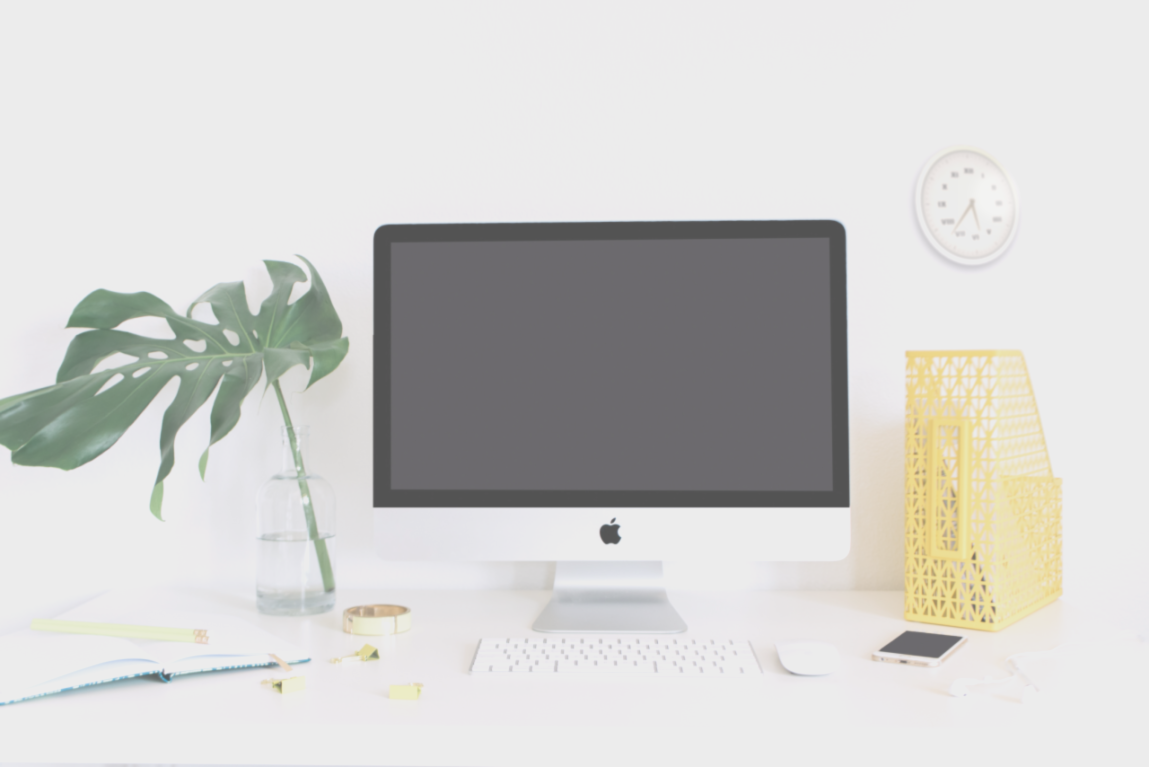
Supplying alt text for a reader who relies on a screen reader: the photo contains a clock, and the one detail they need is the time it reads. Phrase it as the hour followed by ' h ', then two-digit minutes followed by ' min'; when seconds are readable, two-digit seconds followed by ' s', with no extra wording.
5 h 37 min
